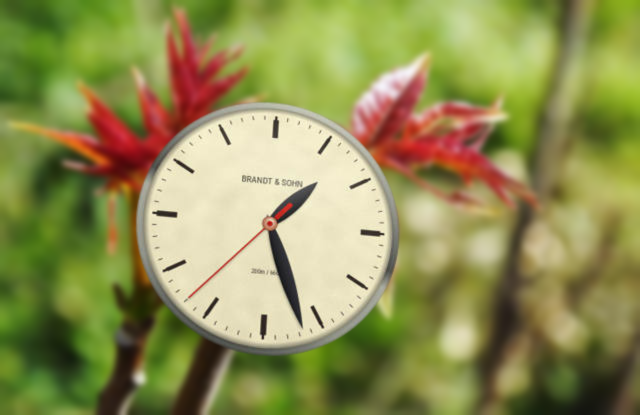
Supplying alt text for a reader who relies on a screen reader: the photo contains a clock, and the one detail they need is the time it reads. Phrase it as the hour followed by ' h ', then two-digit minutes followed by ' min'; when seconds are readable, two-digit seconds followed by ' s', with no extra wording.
1 h 26 min 37 s
